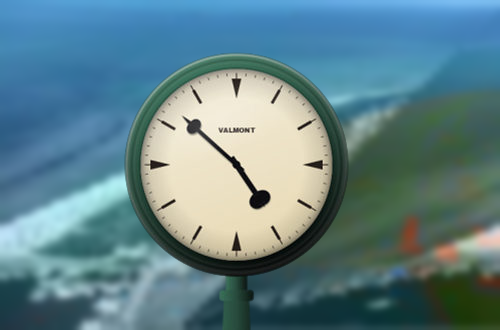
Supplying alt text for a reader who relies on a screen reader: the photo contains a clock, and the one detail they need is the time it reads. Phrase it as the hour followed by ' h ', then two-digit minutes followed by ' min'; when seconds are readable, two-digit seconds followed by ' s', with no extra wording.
4 h 52 min
